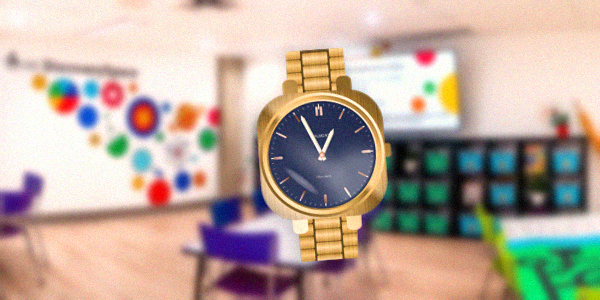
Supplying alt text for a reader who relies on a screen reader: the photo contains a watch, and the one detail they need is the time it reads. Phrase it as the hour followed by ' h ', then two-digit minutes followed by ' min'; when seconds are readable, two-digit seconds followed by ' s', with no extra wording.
12 h 56 min
